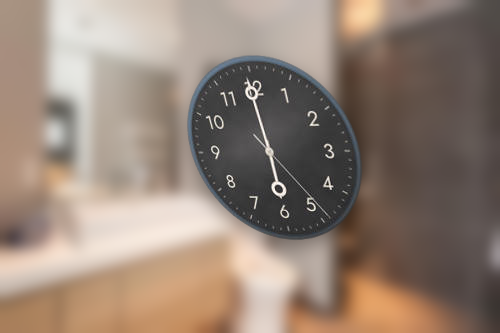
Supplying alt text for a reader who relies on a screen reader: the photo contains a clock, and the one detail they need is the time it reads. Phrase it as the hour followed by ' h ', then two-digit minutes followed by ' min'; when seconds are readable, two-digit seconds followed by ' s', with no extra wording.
5 h 59 min 24 s
